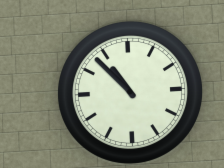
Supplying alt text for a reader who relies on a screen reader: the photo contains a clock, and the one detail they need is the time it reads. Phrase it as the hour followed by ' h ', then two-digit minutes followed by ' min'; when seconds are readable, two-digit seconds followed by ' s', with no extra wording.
10 h 53 min
